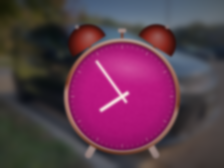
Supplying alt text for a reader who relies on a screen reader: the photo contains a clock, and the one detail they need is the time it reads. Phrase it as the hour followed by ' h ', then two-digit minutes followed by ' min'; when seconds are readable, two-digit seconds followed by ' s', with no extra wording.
7 h 54 min
